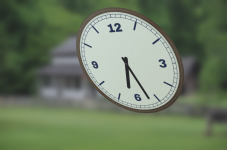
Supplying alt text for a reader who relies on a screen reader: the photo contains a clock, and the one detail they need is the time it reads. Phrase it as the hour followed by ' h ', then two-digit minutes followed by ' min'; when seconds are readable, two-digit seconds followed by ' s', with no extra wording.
6 h 27 min
